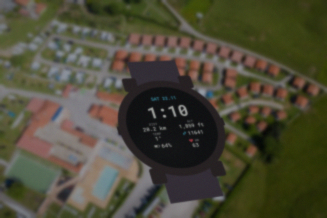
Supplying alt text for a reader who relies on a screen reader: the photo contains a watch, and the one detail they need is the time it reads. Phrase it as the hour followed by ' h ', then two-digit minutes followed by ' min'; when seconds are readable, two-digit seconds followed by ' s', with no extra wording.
1 h 10 min
